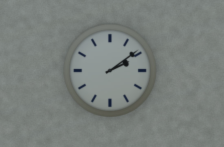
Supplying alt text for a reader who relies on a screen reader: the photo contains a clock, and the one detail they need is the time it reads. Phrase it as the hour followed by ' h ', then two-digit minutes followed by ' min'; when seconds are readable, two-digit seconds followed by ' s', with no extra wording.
2 h 09 min
